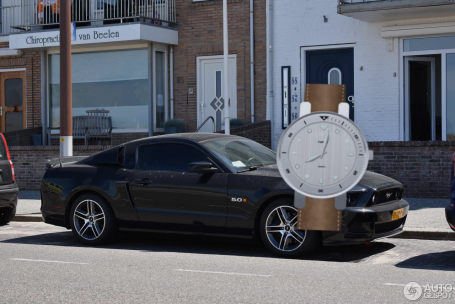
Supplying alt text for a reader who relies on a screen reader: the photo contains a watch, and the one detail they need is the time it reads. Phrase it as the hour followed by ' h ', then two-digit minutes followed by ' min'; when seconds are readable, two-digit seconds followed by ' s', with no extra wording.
8 h 02 min
